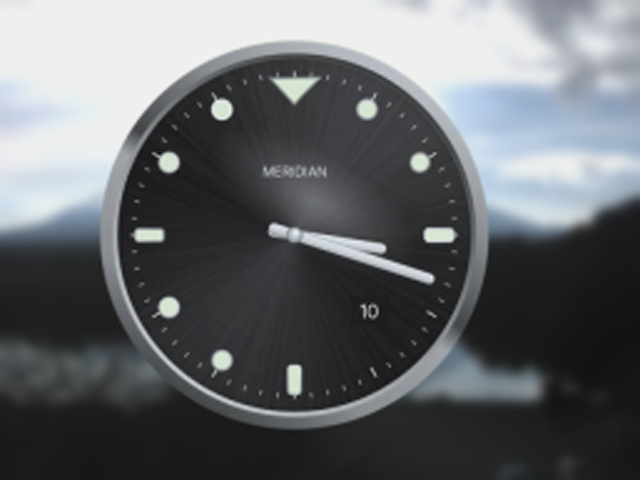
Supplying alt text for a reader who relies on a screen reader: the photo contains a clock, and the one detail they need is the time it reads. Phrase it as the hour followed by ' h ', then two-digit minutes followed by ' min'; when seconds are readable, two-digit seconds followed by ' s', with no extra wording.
3 h 18 min
